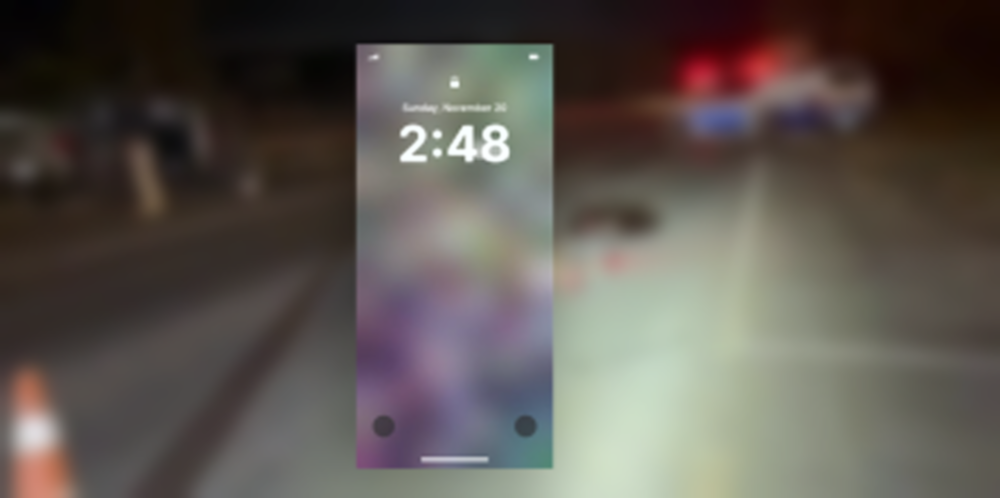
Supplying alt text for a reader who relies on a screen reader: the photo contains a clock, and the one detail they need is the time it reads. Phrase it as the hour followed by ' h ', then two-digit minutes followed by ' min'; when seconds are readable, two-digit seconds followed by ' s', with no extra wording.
2 h 48 min
